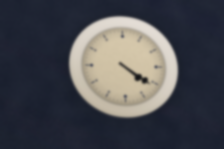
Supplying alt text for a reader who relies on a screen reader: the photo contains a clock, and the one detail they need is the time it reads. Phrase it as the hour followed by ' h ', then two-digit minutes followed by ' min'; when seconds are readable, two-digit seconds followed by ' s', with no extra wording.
4 h 21 min
